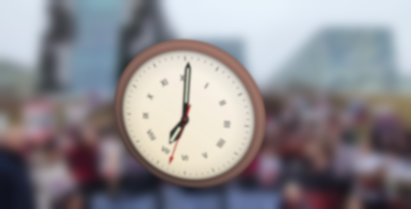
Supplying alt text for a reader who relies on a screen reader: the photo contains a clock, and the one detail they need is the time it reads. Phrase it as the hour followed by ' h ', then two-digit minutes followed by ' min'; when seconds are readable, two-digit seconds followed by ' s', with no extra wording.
7 h 00 min 33 s
